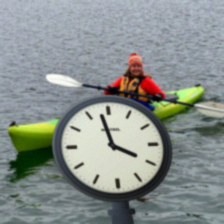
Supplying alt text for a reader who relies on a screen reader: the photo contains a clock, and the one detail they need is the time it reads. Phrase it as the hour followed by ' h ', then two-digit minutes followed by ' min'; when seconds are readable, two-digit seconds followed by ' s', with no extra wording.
3 h 58 min
